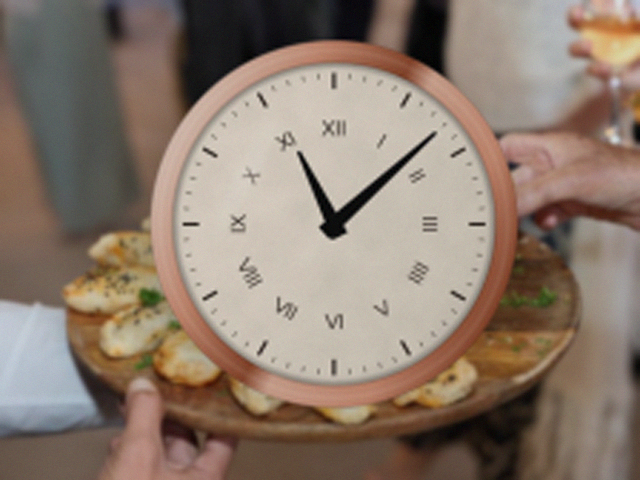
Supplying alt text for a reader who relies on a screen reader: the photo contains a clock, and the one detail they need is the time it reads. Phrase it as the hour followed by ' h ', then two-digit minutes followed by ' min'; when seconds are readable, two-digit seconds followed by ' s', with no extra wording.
11 h 08 min
